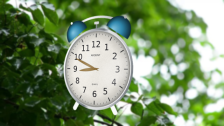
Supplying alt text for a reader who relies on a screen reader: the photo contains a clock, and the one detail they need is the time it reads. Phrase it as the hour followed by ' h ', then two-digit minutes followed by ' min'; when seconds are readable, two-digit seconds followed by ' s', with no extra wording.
8 h 49 min
